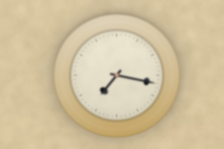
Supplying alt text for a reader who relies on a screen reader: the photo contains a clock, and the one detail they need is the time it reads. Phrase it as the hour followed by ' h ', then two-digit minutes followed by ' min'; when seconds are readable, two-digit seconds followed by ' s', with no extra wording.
7 h 17 min
